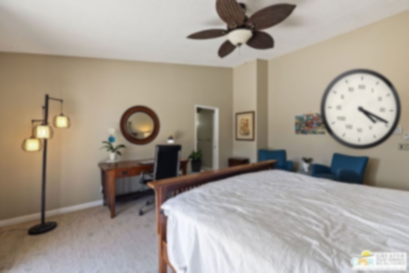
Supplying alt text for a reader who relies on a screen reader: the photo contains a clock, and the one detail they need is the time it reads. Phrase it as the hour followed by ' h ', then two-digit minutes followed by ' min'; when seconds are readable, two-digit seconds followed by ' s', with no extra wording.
4 h 19 min
